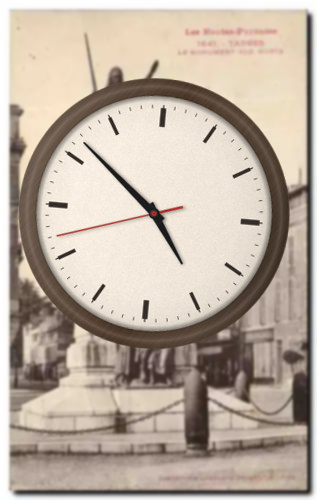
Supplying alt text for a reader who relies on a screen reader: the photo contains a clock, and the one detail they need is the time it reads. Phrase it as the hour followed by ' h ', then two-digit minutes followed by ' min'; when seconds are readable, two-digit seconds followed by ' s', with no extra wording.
4 h 51 min 42 s
